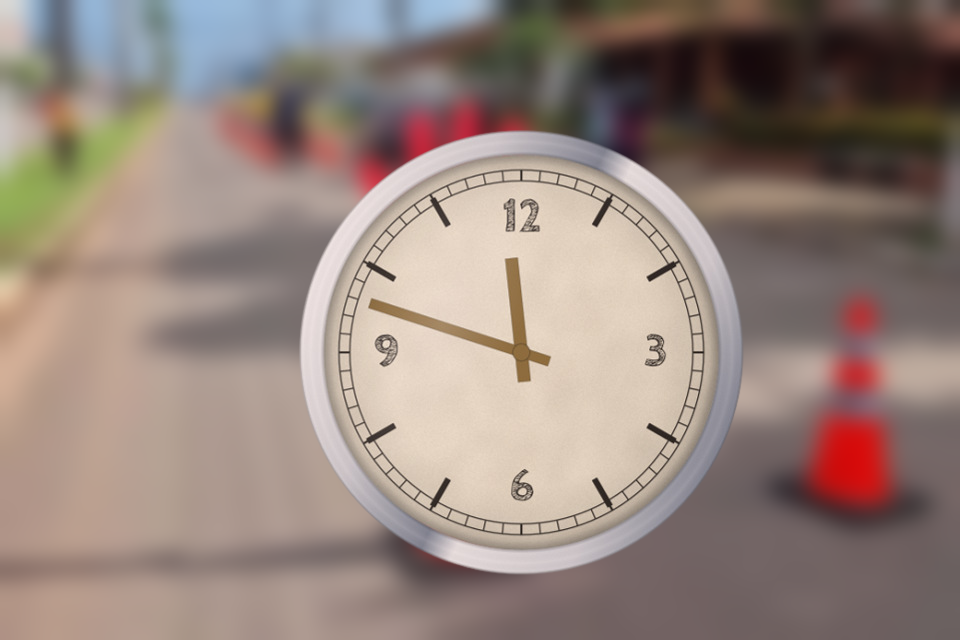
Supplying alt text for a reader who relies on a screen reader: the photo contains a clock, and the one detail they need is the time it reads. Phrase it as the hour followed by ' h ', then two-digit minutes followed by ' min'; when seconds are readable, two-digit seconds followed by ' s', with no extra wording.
11 h 48 min
